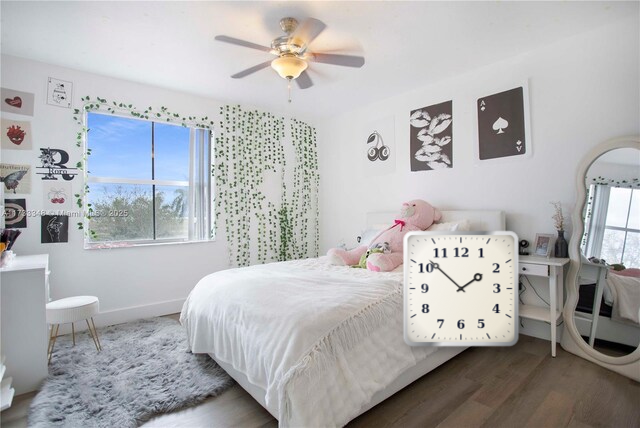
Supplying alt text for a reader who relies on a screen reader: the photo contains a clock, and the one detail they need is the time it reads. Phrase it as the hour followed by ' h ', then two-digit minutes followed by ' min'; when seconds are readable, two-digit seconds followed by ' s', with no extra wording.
1 h 52 min
